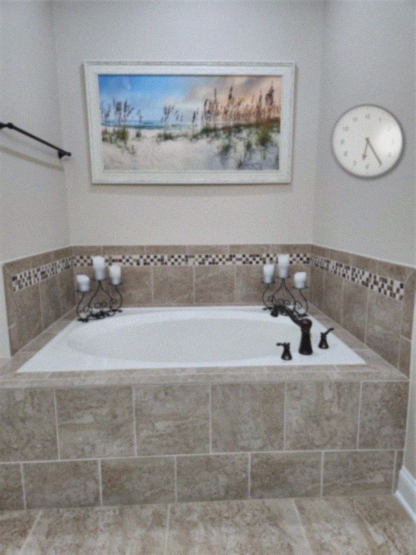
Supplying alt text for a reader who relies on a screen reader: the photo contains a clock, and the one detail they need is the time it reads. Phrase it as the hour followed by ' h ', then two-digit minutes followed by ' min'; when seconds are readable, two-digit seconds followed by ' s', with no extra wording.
6 h 25 min
